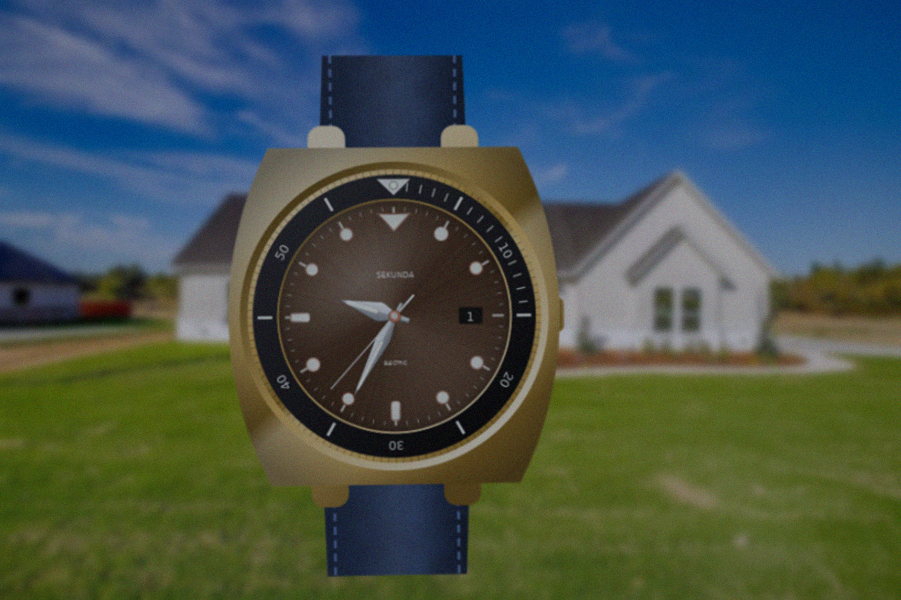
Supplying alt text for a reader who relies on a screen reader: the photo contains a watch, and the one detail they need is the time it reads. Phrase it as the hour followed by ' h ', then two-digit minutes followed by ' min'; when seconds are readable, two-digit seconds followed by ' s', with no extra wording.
9 h 34 min 37 s
